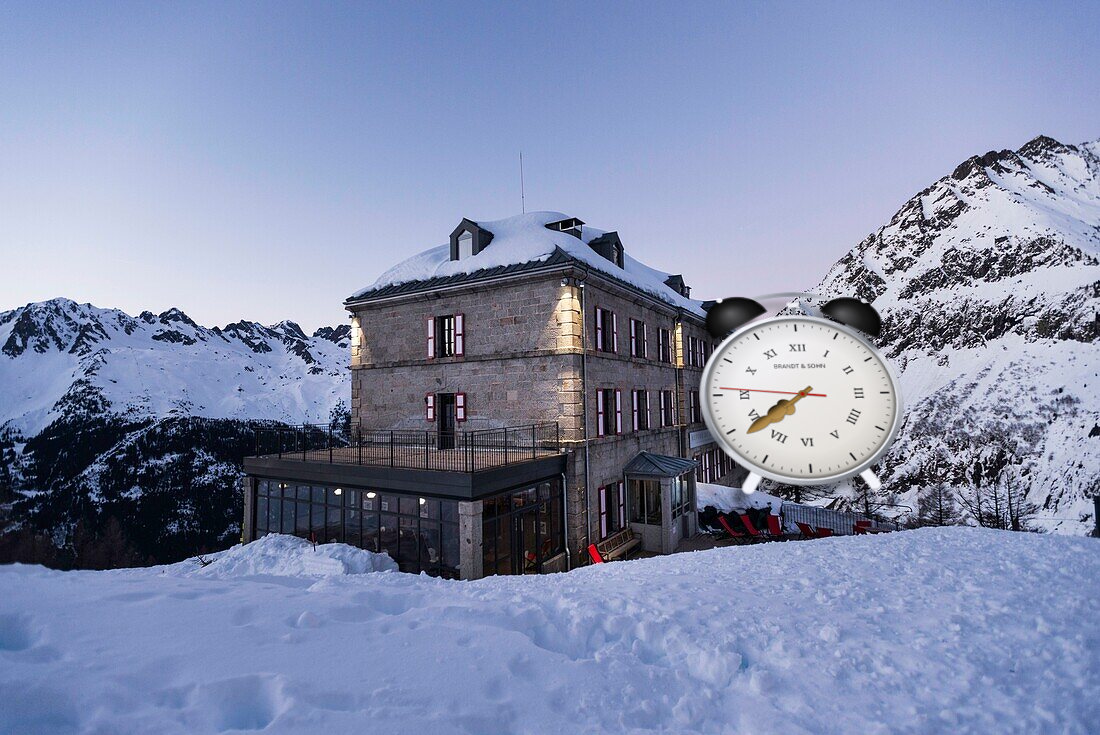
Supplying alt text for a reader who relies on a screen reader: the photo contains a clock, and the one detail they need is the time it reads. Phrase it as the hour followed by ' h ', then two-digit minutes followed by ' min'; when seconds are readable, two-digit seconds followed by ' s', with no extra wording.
7 h 38 min 46 s
